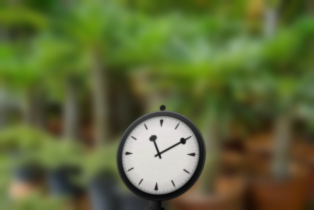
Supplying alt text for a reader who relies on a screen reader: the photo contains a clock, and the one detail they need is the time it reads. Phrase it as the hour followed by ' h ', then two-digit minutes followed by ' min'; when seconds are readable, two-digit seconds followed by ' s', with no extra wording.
11 h 10 min
